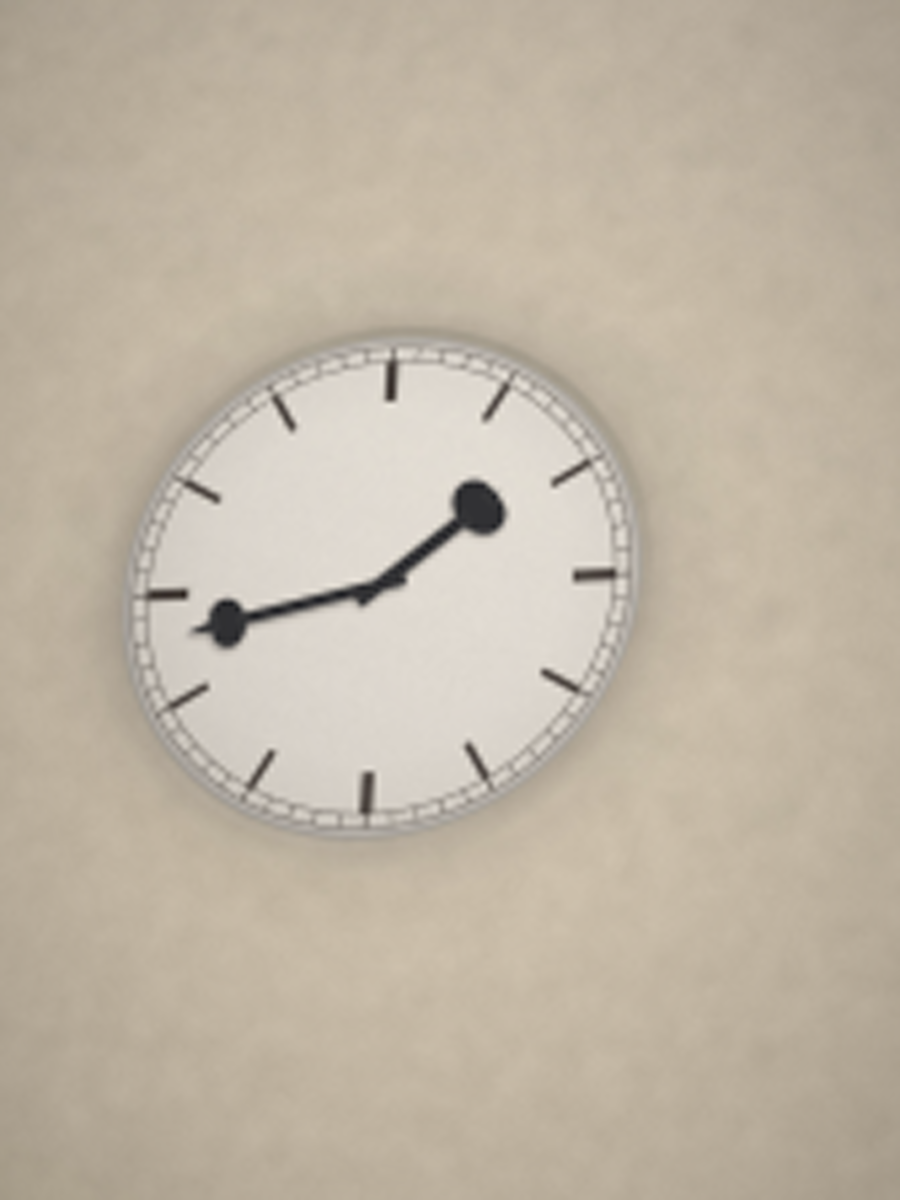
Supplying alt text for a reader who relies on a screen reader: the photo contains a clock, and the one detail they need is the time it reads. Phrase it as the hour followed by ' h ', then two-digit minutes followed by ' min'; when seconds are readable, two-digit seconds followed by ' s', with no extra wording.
1 h 43 min
